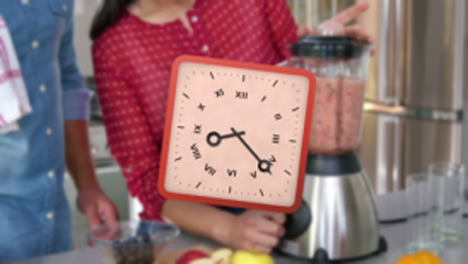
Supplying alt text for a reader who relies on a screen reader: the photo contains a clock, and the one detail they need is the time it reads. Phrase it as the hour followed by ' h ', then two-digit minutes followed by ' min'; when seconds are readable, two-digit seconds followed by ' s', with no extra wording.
8 h 22 min
